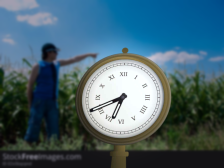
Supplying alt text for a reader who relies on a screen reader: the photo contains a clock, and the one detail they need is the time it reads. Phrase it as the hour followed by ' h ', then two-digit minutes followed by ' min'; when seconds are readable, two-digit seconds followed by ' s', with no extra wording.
6 h 41 min
